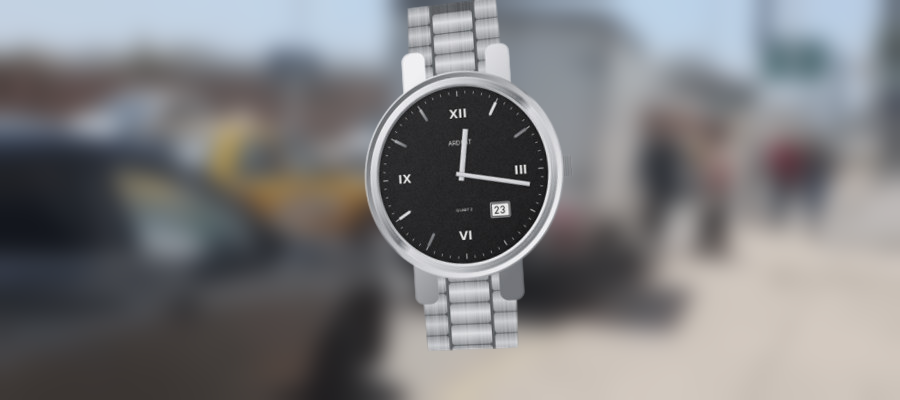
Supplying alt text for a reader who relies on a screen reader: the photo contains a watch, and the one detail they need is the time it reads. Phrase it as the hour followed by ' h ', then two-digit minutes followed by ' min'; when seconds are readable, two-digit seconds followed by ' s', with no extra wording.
12 h 17 min
